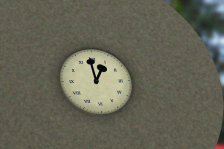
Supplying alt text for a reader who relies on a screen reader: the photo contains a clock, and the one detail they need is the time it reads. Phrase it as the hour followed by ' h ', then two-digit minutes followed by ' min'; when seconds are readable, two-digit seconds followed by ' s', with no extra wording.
12 h 59 min
